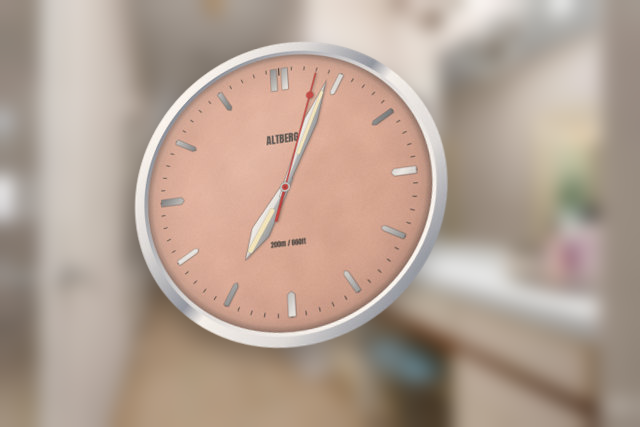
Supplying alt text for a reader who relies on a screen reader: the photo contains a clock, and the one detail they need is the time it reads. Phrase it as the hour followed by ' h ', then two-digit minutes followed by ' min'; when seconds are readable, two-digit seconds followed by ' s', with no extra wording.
7 h 04 min 03 s
